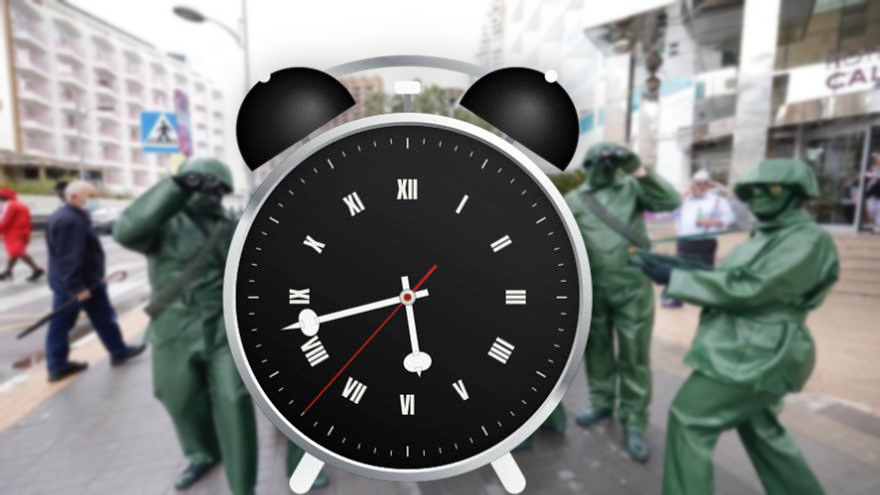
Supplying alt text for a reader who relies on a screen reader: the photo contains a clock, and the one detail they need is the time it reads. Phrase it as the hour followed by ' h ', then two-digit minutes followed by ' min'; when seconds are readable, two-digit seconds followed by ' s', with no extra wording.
5 h 42 min 37 s
